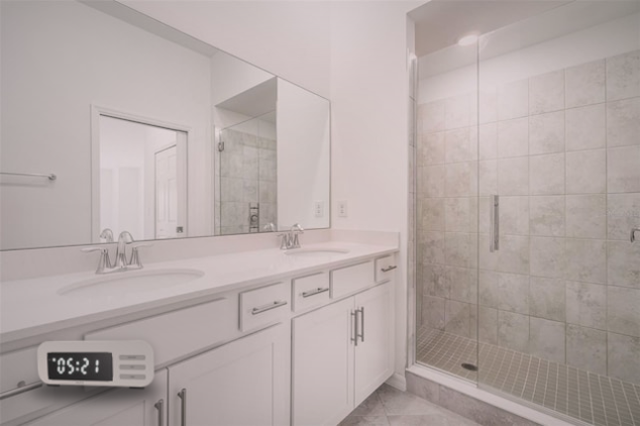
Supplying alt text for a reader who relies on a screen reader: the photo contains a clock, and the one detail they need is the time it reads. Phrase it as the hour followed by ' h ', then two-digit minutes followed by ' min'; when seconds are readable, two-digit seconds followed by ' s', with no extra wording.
5 h 21 min
